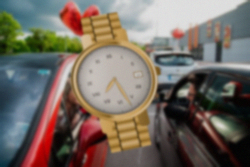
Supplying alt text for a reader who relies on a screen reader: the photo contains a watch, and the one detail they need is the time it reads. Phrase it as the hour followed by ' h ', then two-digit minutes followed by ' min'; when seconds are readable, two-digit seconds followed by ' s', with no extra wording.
7 h 27 min
